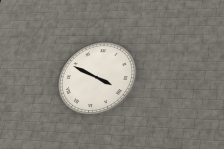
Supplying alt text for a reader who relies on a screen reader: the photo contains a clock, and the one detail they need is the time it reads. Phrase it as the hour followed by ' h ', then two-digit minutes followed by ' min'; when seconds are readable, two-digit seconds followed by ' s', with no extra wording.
3 h 49 min
